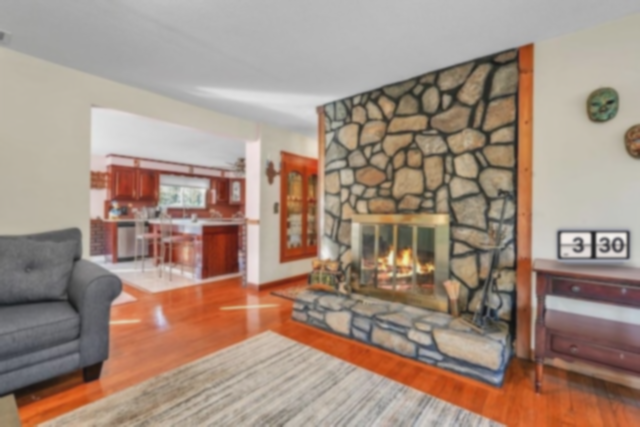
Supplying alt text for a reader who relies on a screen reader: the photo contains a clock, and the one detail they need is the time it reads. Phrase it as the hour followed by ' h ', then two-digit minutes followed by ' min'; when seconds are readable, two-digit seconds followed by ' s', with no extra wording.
3 h 30 min
